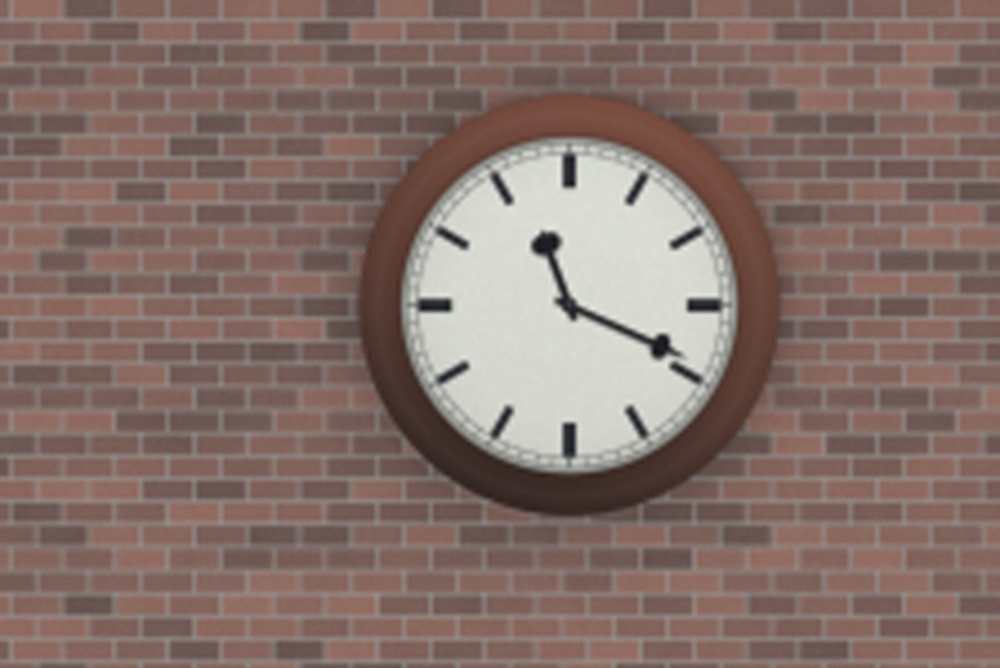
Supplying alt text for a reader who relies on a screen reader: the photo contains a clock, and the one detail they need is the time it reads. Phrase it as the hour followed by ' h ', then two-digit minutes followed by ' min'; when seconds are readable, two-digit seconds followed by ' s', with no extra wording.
11 h 19 min
